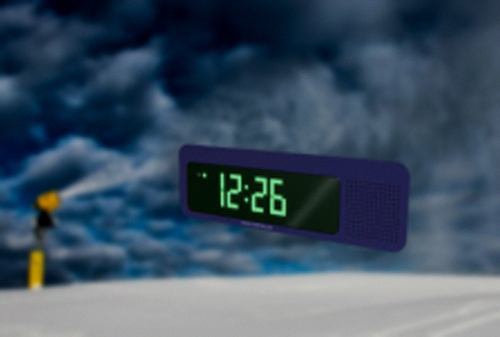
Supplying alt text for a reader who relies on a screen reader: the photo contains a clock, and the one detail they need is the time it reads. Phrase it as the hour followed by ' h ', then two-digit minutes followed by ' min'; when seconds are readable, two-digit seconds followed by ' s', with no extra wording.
12 h 26 min
